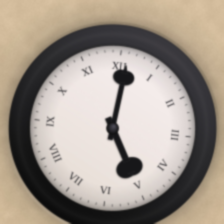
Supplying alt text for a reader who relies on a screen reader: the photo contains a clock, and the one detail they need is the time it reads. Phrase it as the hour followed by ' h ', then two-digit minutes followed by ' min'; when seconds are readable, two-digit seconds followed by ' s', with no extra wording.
5 h 01 min
